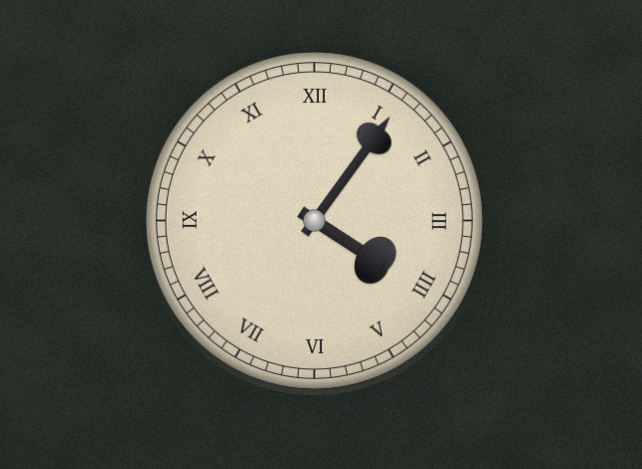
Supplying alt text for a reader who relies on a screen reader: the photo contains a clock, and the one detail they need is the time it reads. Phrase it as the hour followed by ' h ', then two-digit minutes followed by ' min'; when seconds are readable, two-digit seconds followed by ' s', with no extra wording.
4 h 06 min
